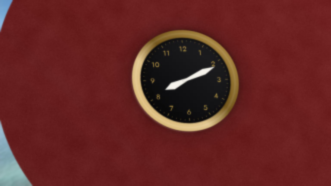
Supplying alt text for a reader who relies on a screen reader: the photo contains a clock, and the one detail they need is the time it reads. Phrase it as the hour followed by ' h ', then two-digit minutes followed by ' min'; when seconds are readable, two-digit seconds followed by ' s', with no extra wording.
8 h 11 min
